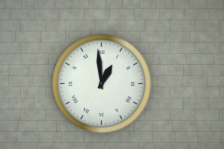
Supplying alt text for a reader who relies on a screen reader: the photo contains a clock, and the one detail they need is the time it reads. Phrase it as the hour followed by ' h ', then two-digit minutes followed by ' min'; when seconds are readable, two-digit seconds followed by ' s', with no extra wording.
12 h 59 min
